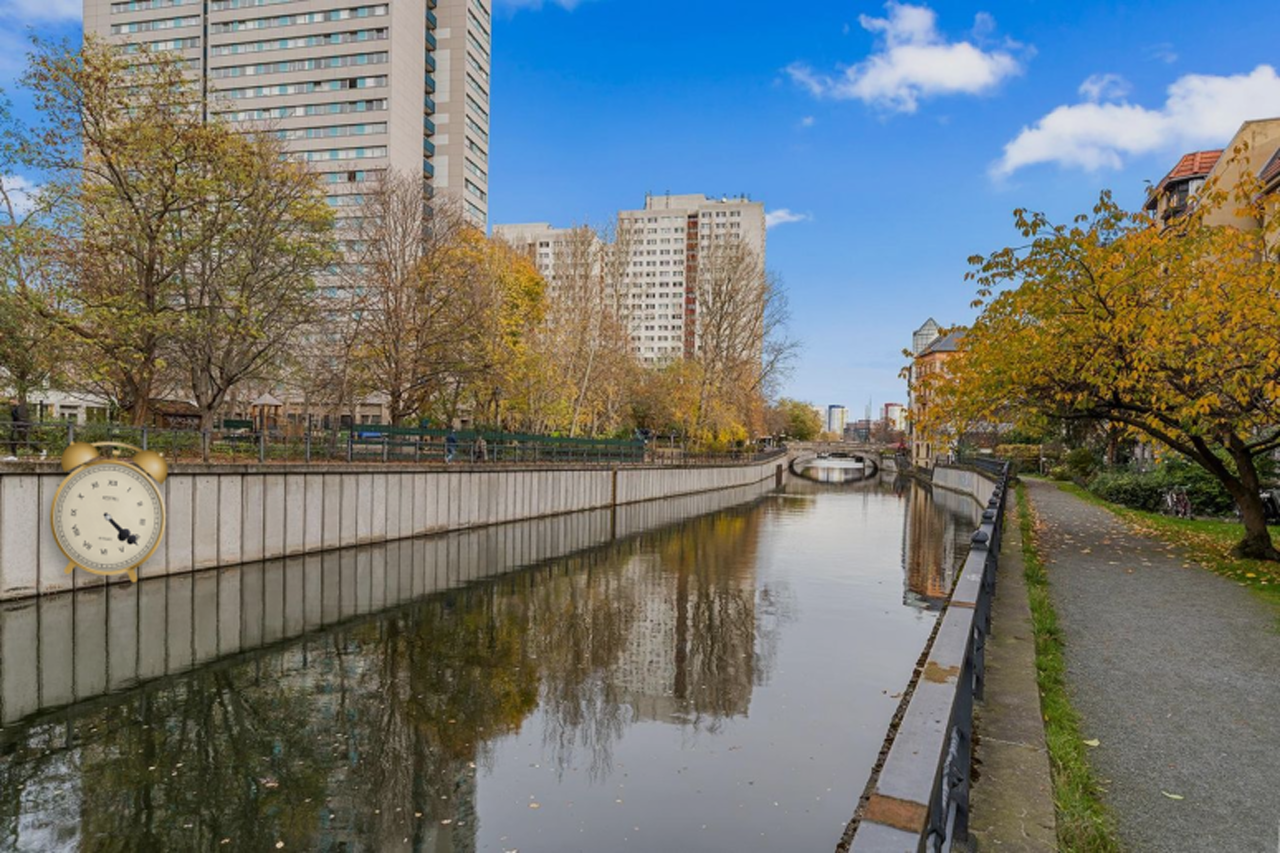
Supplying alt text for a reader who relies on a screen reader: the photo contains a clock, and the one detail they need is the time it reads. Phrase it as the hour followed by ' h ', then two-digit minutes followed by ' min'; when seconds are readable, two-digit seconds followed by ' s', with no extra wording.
4 h 21 min
